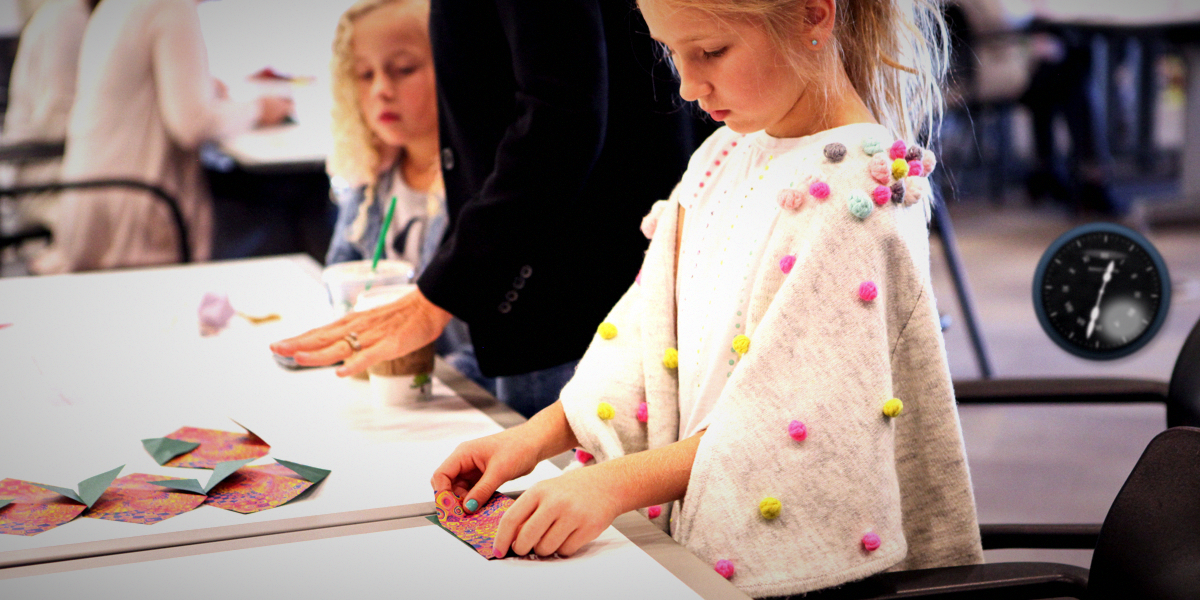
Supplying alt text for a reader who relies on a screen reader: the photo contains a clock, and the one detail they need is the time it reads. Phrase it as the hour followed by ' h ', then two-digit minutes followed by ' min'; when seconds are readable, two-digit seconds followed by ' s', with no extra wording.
12 h 32 min
